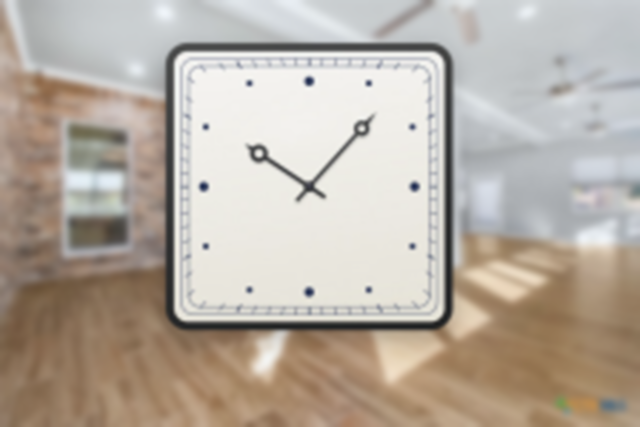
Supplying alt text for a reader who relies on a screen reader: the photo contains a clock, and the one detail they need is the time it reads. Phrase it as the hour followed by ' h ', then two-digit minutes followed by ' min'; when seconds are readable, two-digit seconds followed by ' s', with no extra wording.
10 h 07 min
